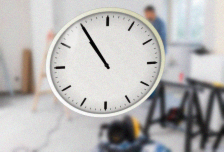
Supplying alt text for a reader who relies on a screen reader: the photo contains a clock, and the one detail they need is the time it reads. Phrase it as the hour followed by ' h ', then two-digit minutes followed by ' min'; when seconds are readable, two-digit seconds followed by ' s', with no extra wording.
10 h 55 min
